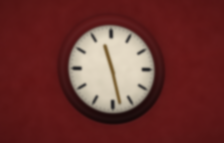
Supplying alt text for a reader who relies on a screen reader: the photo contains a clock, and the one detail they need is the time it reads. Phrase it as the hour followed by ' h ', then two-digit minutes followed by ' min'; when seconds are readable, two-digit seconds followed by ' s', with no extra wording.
11 h 28 min
